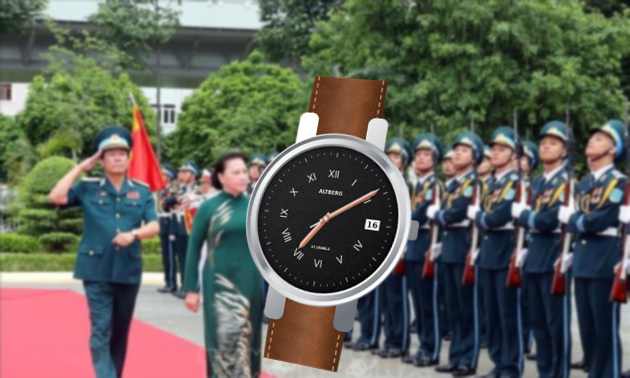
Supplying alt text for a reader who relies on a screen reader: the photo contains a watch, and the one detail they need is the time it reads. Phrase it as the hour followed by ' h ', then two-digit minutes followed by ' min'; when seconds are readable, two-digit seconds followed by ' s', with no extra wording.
7 h 09 min 09 s
